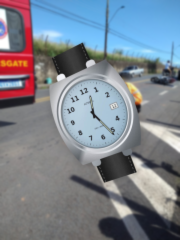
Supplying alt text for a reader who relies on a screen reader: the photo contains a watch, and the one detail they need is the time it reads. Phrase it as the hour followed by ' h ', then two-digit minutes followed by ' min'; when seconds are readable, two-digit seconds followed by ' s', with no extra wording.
12 h 26 min
